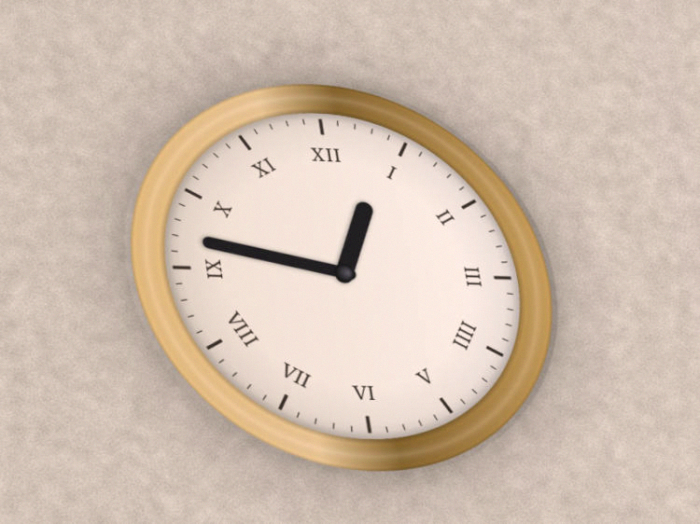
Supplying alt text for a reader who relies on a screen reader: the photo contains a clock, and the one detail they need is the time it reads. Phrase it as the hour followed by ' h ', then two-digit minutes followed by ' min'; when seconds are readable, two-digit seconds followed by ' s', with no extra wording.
12 h 47 min
